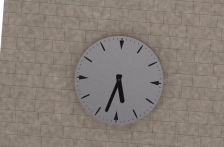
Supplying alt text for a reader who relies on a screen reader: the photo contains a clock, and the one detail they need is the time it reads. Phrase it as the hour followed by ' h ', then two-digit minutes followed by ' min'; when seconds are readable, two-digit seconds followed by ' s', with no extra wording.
5 h 33 min
